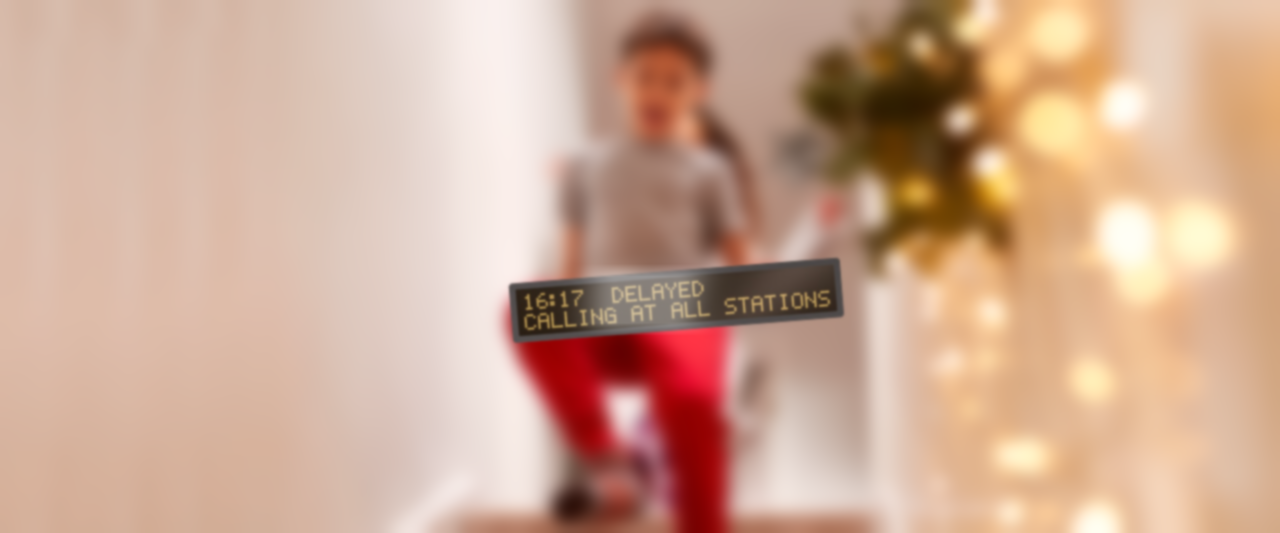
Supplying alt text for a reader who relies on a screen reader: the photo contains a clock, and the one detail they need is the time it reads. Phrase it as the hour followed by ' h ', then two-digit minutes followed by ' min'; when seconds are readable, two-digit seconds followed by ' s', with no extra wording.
16 h 17 min
